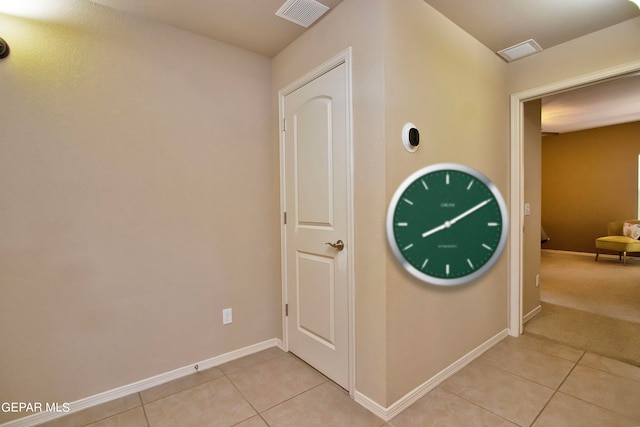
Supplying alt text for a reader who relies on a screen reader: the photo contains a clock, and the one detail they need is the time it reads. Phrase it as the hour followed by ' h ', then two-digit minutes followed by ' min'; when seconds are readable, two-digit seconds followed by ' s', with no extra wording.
8 h 10 min
